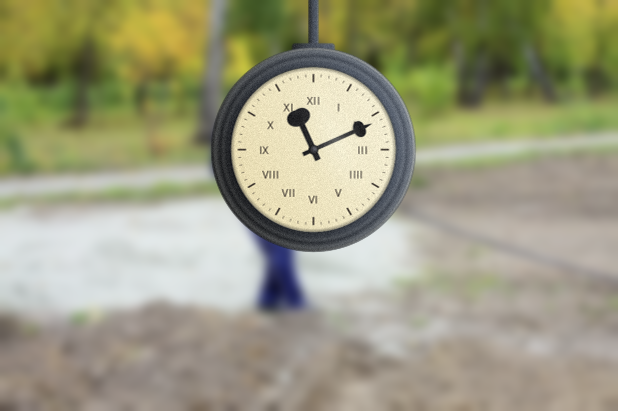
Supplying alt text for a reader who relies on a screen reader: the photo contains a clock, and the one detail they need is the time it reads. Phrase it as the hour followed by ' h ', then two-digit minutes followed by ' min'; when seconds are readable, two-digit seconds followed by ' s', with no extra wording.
11 h 11 min
